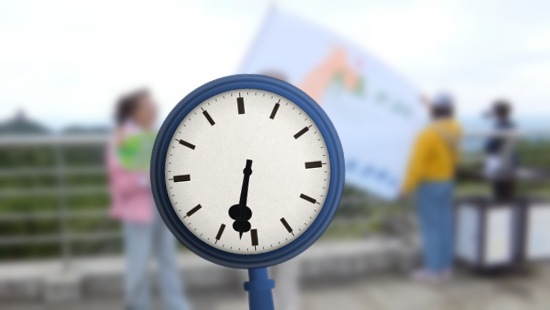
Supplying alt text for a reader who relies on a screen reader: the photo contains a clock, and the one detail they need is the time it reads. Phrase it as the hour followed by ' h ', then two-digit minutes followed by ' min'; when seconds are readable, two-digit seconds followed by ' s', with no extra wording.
6 h 32 min
